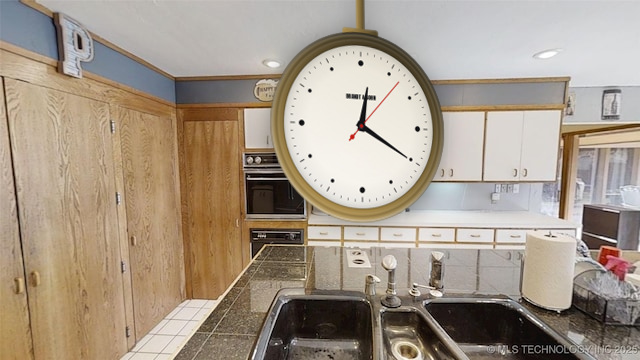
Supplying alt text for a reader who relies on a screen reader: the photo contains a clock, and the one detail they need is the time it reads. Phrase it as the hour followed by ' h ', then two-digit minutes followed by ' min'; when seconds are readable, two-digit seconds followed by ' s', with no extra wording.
12 h 20 min 07 s
